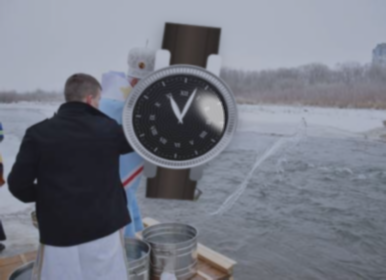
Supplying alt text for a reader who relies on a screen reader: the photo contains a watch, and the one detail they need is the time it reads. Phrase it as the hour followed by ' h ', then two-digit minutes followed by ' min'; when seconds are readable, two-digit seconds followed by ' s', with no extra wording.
11 h 03 min
